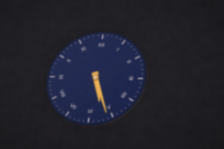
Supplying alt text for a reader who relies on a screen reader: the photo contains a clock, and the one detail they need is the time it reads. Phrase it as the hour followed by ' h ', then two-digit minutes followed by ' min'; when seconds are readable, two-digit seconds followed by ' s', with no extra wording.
5 h 26 min
